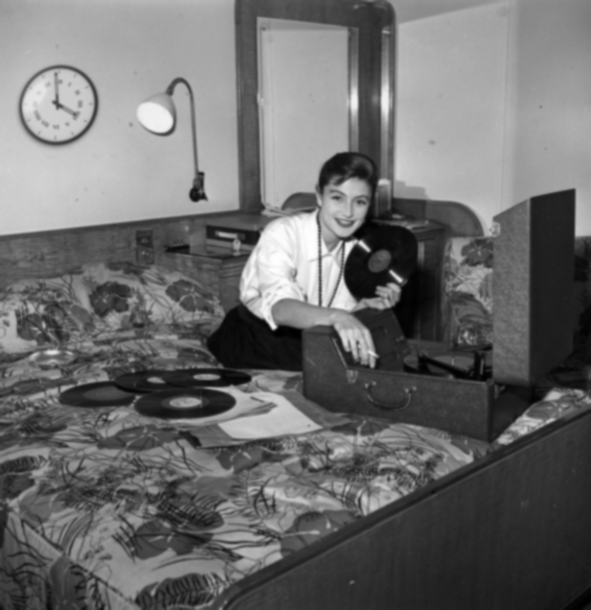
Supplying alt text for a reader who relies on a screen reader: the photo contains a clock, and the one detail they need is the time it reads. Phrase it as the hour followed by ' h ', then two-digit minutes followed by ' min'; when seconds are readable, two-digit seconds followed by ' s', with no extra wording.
3 h 59 min
